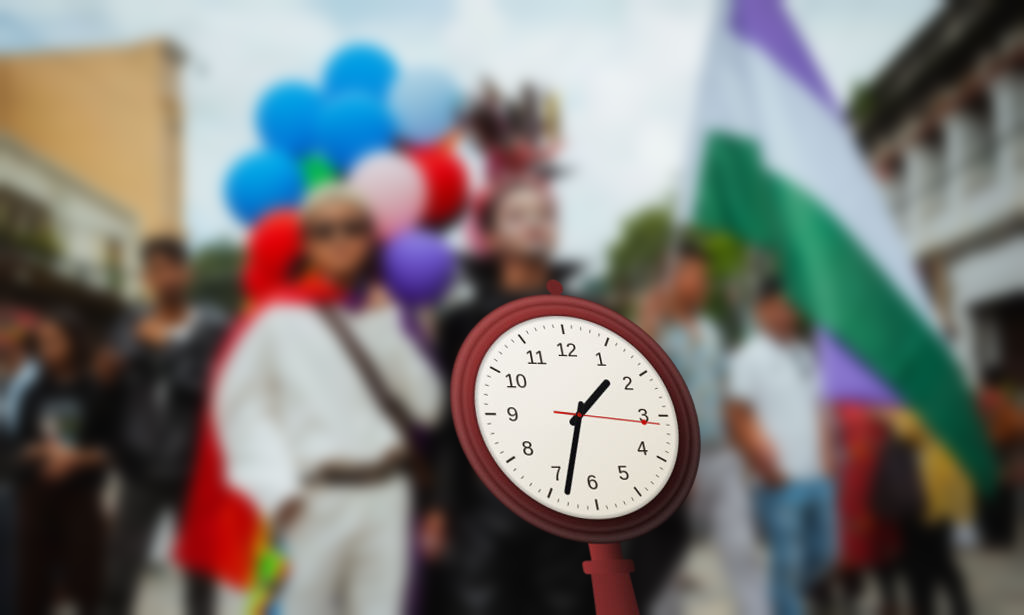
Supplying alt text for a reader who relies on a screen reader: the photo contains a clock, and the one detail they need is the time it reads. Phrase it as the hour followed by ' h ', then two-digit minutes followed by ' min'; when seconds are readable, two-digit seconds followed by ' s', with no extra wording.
1 h 33 min 16 s
